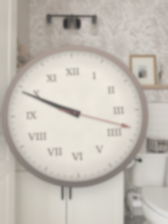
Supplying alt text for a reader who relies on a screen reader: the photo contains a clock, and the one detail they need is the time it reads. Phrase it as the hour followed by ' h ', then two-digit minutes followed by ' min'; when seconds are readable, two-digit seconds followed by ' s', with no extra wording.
9 h 49 min 18 s
